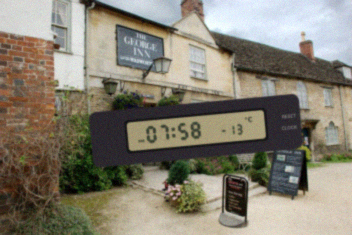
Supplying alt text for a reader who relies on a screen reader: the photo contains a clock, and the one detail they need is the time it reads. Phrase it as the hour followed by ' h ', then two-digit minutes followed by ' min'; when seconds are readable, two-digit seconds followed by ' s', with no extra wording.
7 h 58 min
